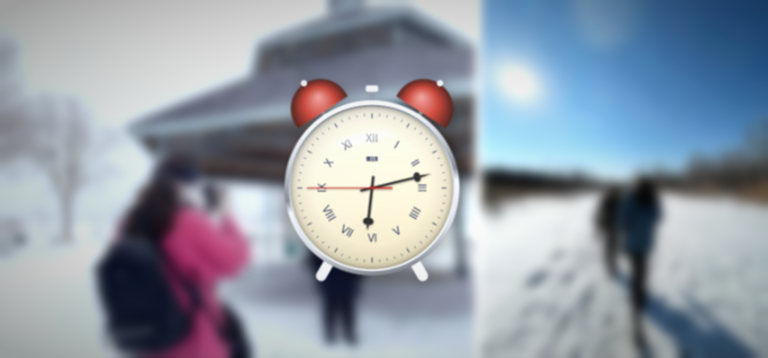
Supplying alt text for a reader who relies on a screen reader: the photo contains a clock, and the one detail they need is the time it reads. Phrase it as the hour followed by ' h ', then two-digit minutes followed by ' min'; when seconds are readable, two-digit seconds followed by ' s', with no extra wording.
6 h 12 min 45 s
